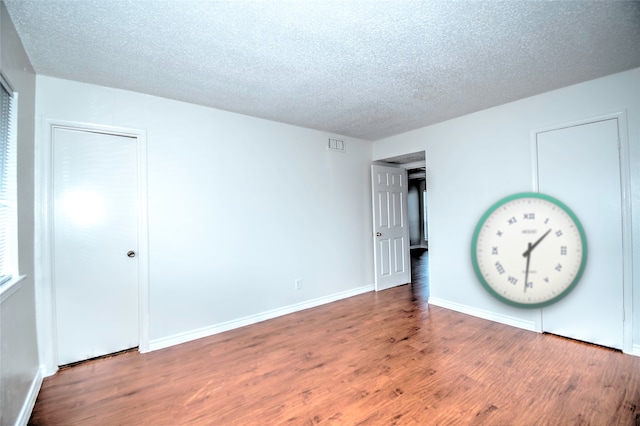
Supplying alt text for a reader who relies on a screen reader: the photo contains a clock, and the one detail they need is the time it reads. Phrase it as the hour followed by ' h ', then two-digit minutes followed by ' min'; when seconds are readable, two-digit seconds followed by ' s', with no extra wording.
1 h 31 min
